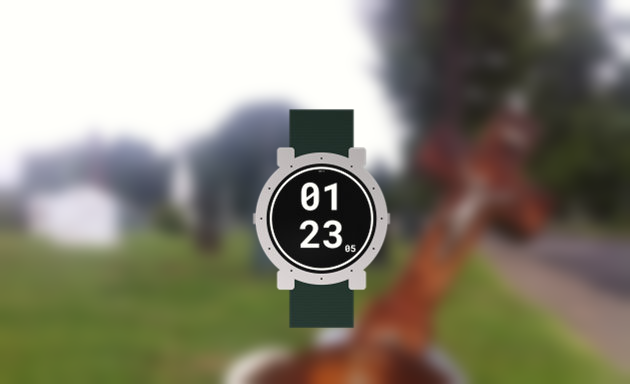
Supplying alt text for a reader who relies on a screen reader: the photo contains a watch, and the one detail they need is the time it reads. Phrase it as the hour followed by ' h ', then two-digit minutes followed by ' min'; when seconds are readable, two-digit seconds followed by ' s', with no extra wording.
1 h 23 min 05 s
